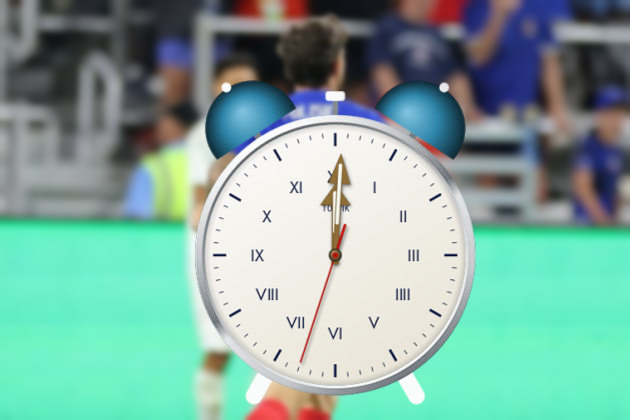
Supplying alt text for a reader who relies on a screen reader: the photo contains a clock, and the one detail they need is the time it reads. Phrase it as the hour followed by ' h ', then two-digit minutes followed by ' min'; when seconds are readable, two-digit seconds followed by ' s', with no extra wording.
12 h 00 min 33 s
